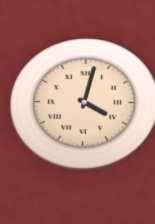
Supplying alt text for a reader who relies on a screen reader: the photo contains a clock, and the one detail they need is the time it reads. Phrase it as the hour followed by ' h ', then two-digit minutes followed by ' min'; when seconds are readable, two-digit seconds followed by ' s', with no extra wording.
4 h 02 min
